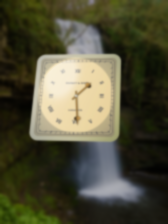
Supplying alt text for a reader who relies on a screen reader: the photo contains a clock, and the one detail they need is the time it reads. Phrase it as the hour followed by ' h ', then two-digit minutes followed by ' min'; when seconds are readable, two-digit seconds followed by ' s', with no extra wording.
1 h 29 min
